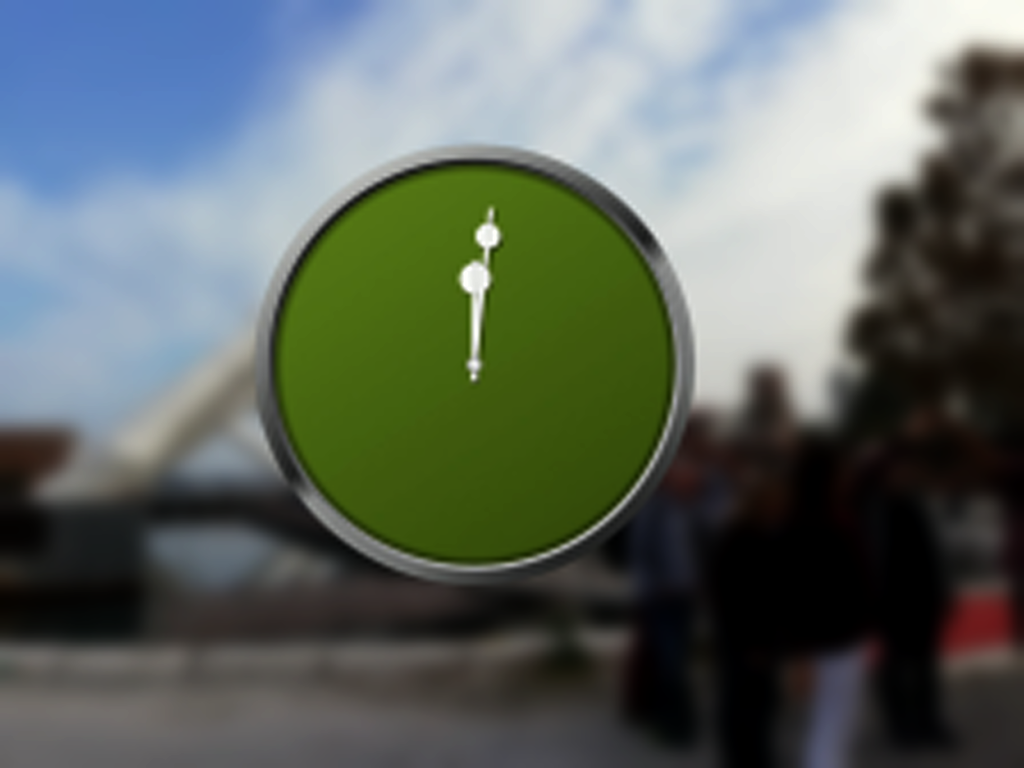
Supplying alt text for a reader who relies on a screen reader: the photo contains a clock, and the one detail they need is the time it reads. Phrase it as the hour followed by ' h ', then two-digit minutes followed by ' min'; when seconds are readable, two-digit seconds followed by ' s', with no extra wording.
12 h 01 min
